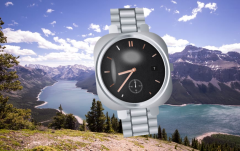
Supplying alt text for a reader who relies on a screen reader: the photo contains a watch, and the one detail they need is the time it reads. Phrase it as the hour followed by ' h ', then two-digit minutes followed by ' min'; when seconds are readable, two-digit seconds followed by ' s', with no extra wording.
8 h 37 min
